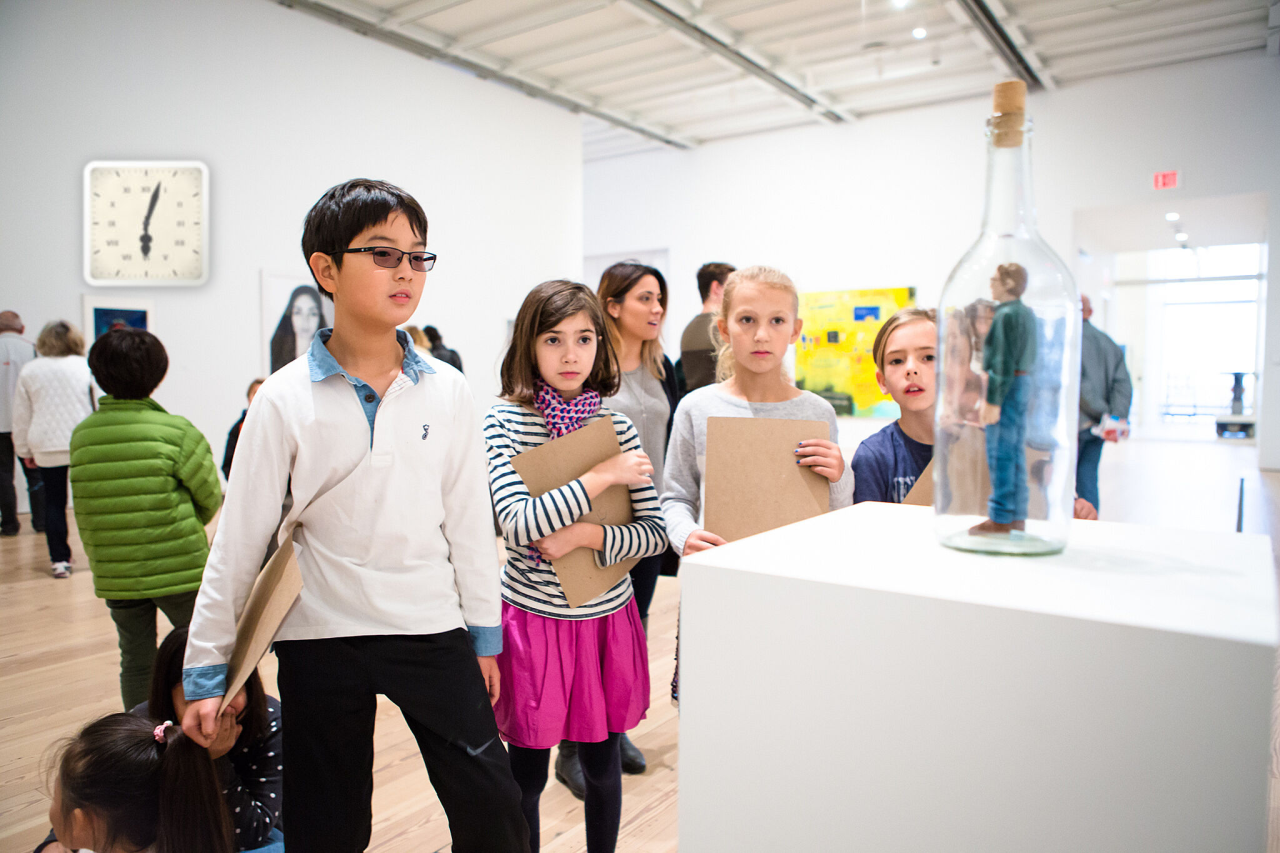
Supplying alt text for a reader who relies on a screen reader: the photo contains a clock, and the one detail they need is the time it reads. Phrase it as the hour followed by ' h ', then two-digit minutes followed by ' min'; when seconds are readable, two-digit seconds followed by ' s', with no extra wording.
6 h 03 min
